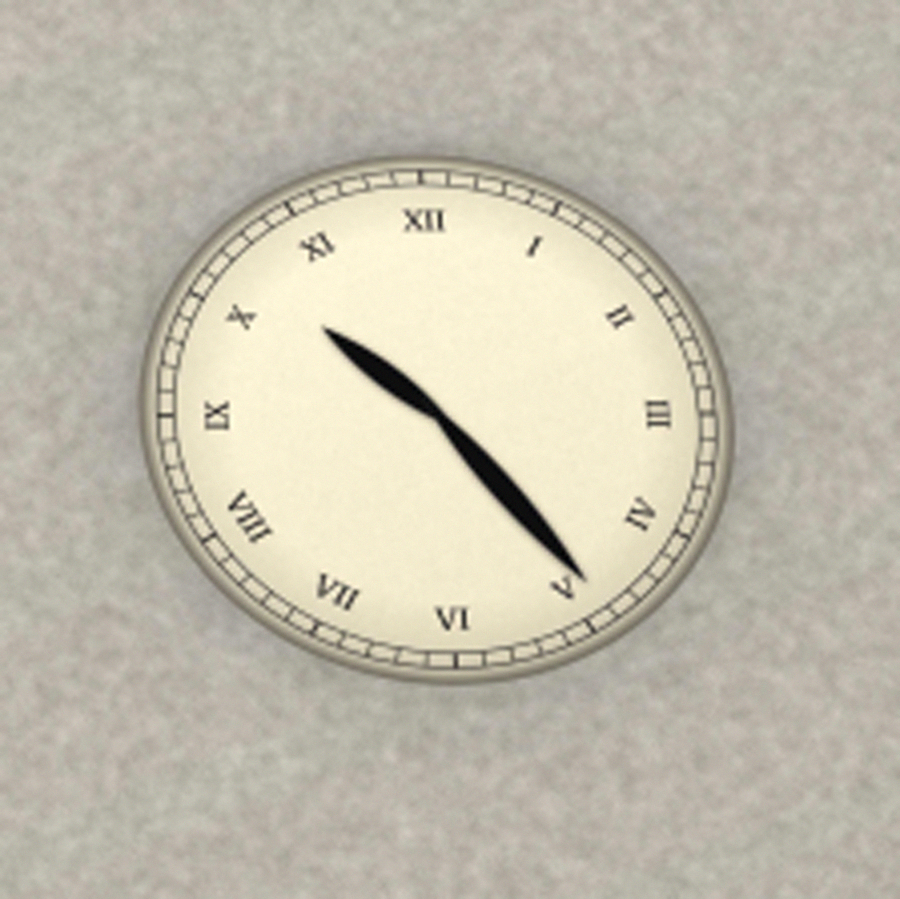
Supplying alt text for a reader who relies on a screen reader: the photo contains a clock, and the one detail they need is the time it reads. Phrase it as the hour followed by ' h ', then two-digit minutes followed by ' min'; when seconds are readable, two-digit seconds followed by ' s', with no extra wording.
10 h 24 min
